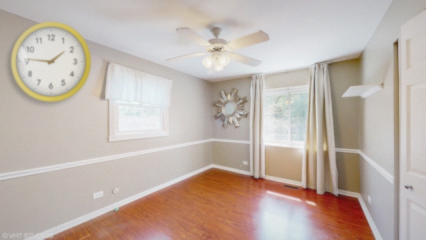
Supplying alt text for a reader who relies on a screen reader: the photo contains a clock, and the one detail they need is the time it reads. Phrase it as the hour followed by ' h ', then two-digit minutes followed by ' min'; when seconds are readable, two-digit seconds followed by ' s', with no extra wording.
1 h 46 min
